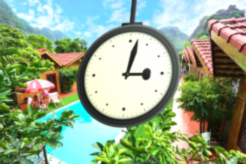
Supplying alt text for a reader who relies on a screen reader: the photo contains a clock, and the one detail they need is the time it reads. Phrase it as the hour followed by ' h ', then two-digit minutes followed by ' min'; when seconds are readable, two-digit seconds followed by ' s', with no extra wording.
3 h 02 min
